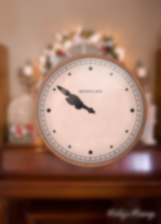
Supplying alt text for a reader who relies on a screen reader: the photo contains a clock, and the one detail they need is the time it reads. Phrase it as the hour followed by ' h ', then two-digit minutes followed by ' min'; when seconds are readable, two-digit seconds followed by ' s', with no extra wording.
9 h 51 min
